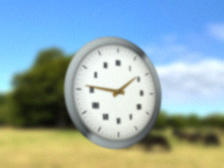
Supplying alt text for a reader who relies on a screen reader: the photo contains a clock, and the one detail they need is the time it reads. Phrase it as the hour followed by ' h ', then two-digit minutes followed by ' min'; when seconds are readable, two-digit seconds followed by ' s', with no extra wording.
1 h 46 min
